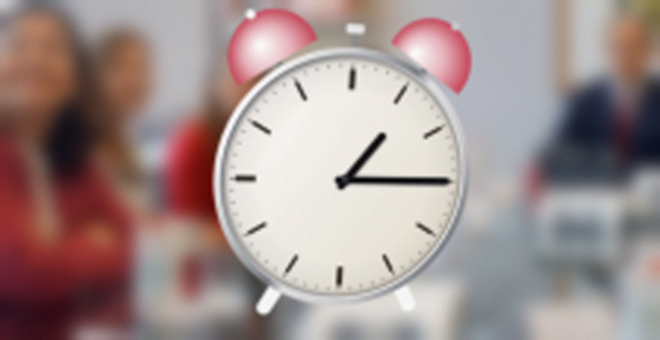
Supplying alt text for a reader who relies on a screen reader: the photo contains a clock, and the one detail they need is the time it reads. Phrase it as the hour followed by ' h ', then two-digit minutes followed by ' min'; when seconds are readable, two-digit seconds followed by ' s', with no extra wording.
1 h 15 min
